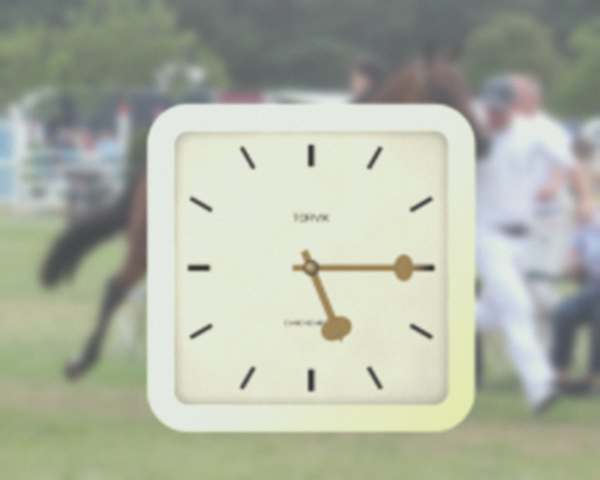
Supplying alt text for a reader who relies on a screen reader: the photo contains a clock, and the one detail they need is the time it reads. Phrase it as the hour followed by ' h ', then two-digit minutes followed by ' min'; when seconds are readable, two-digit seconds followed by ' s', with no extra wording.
5 h 15 min
